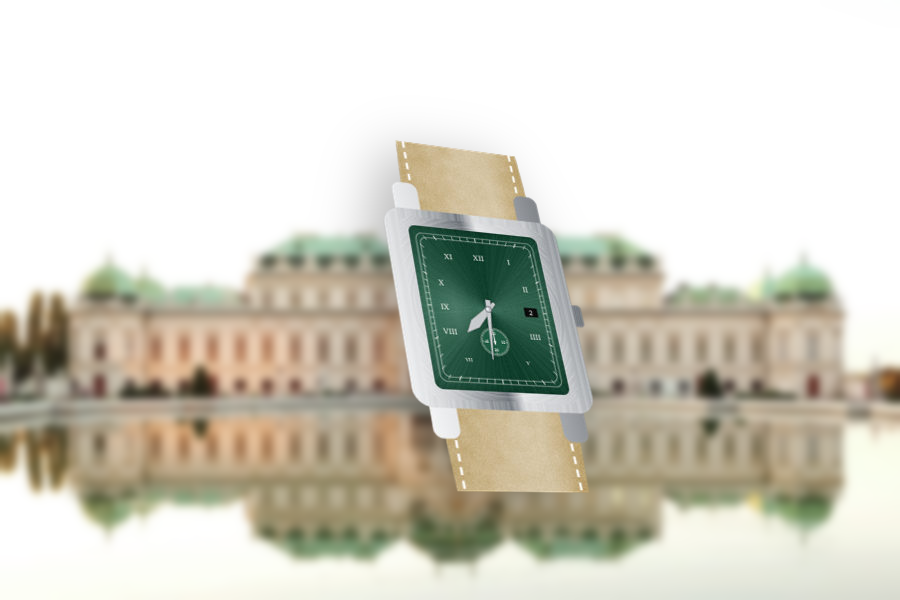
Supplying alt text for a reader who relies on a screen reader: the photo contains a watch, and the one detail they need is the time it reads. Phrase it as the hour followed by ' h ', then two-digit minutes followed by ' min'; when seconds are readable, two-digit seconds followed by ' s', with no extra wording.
7 h 31 min
